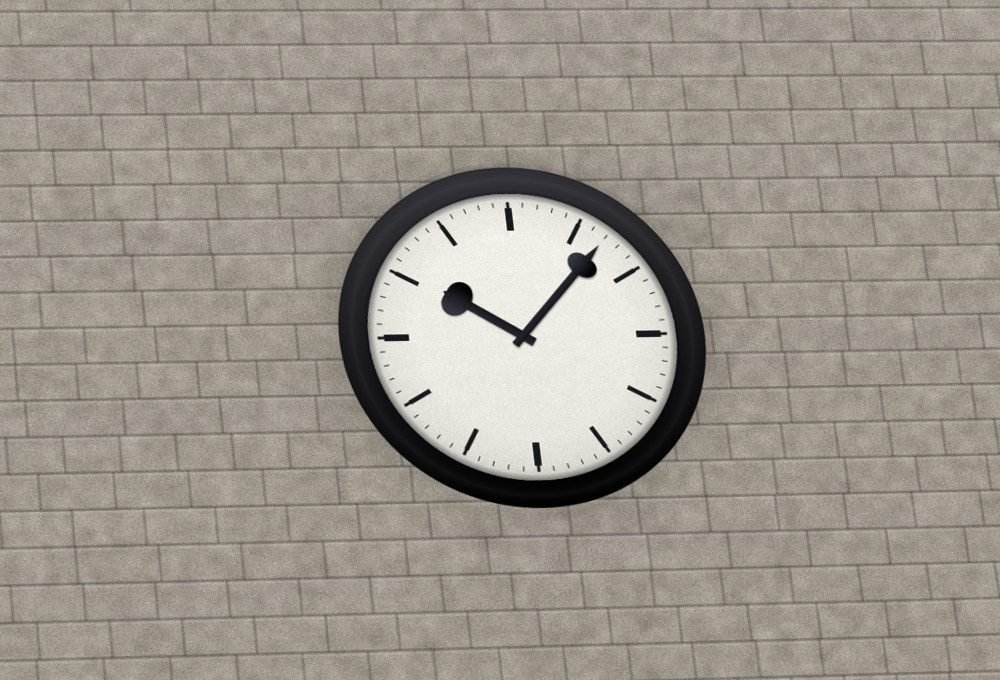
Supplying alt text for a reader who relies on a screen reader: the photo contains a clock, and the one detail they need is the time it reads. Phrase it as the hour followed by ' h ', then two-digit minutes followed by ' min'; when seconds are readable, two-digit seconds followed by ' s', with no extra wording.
10 h 07 min
